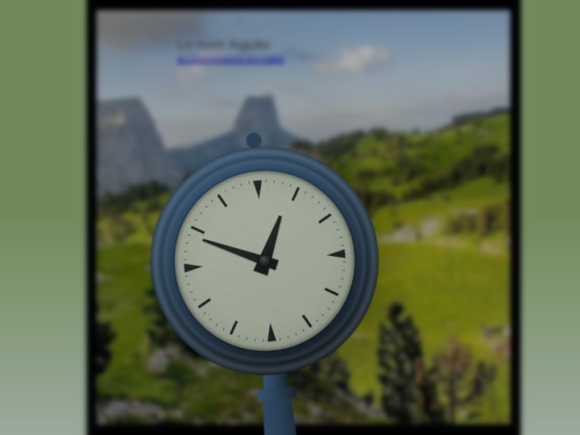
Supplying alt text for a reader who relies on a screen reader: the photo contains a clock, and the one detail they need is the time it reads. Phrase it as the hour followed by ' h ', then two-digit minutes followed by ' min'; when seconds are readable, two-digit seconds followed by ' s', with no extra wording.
12 h 49 min
